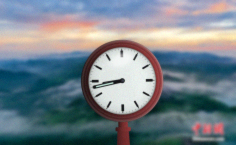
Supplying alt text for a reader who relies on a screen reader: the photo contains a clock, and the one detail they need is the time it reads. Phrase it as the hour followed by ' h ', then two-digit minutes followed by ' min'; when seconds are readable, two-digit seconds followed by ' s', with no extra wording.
8 h 43 min
